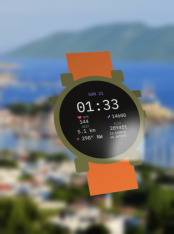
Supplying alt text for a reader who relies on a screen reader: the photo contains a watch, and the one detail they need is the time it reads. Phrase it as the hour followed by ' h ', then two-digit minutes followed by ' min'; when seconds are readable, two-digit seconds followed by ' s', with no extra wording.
1 h 33 min
